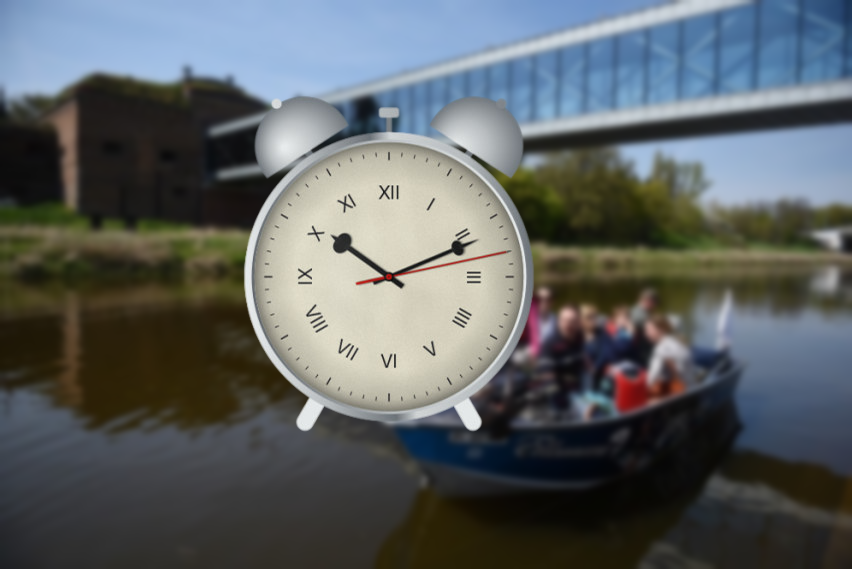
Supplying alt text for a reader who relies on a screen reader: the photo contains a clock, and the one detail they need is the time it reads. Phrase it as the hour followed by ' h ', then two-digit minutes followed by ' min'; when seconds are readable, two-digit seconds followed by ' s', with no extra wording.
10 h 11 min 13 s
